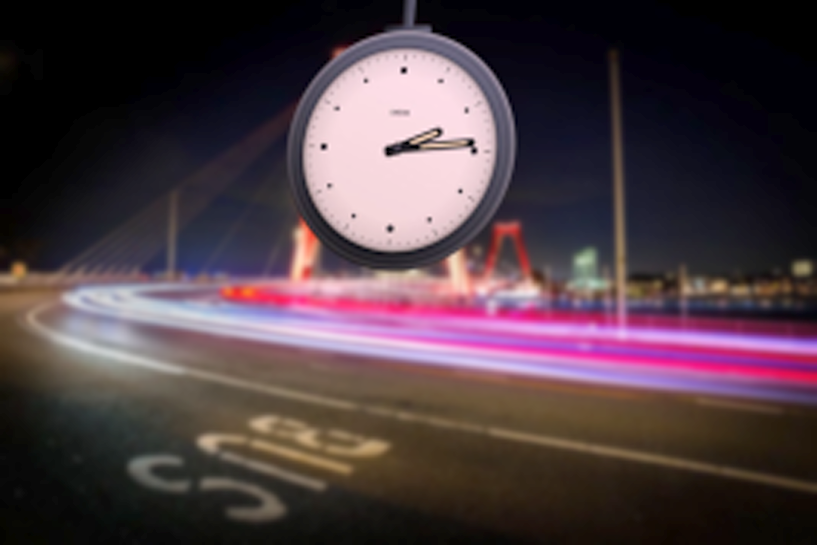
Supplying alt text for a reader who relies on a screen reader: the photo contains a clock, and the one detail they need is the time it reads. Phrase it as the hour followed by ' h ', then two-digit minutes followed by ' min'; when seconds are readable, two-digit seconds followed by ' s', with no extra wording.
2 h 14 min
